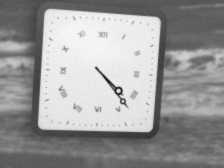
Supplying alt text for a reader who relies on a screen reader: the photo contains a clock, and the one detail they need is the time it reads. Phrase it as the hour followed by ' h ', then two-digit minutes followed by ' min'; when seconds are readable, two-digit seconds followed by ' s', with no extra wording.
4 h 23 min
